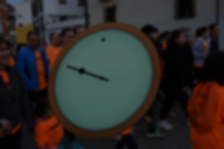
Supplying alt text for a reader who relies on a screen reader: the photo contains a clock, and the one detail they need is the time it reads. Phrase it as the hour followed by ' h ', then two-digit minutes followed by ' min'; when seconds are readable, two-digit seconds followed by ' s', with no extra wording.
9 h 49 min
